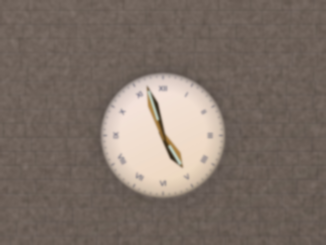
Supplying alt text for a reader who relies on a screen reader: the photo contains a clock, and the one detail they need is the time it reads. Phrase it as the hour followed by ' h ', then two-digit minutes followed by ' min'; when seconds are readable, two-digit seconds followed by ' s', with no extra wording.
4 h 57 min
